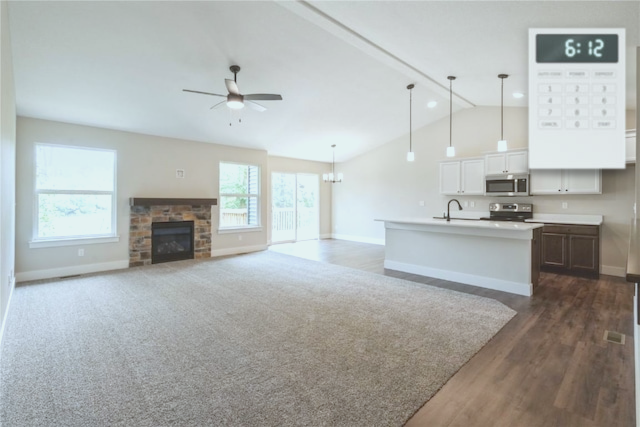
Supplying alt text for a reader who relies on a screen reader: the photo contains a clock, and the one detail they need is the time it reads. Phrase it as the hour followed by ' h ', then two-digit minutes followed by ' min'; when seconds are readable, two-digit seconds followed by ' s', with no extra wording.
6 h 12 min
